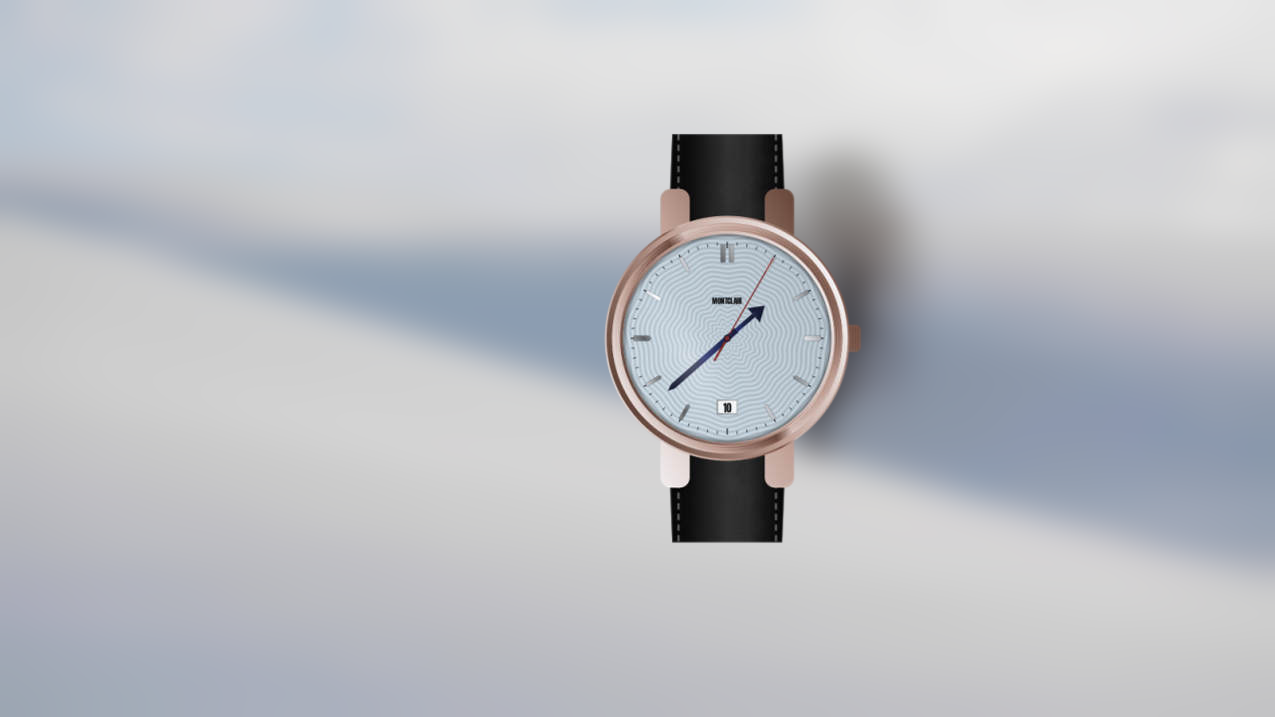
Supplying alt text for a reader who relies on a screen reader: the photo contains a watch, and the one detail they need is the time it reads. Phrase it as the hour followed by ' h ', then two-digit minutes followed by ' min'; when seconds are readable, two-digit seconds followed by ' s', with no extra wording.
1 h 38 min 05 s
